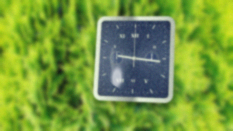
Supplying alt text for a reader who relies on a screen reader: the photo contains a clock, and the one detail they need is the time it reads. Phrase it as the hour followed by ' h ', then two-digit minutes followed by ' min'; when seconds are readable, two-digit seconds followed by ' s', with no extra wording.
9 h 16 min
